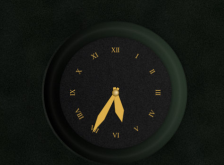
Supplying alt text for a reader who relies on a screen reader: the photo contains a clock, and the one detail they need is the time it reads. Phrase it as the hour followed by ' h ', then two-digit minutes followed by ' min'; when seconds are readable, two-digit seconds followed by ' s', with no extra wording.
5 h 35 min
